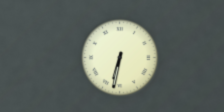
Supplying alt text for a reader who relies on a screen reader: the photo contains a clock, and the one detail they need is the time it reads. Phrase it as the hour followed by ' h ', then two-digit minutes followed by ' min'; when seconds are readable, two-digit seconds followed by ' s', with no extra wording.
6 h 32 min
